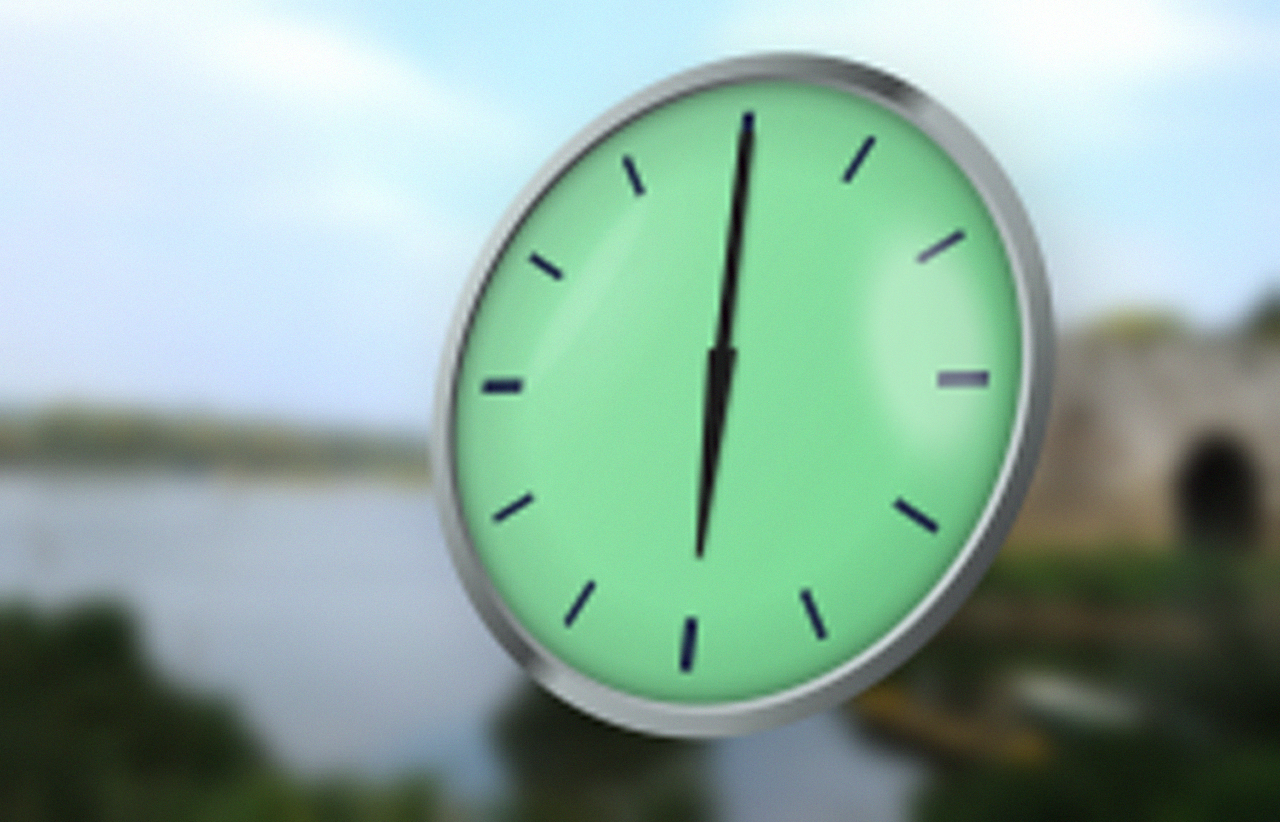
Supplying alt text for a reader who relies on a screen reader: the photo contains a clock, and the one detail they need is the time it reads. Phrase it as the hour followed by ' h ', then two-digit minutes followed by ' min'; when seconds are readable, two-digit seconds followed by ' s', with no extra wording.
6 h 00 min
